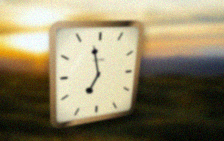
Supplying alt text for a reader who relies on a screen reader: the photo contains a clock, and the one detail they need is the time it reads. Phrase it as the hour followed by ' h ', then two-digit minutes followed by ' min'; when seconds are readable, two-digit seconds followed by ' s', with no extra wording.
6 h 58 min
